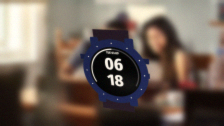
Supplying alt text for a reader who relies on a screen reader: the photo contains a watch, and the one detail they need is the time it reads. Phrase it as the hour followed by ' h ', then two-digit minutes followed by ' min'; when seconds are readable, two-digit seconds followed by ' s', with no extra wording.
6 h 18 min
